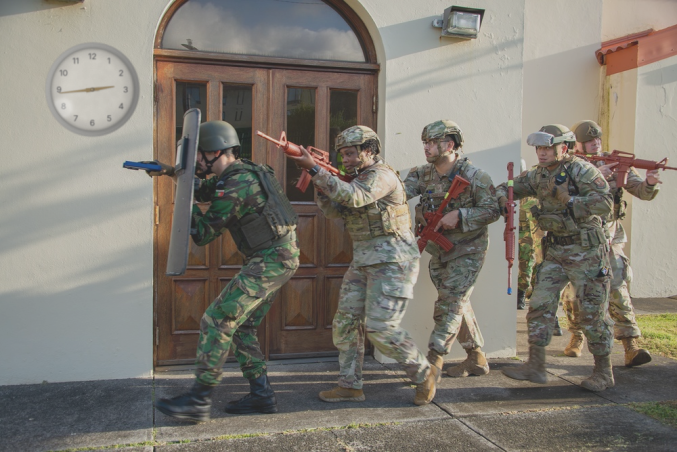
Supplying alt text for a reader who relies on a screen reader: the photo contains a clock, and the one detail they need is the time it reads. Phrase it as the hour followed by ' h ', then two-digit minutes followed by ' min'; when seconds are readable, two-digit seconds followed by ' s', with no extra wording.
2 h 44 min
